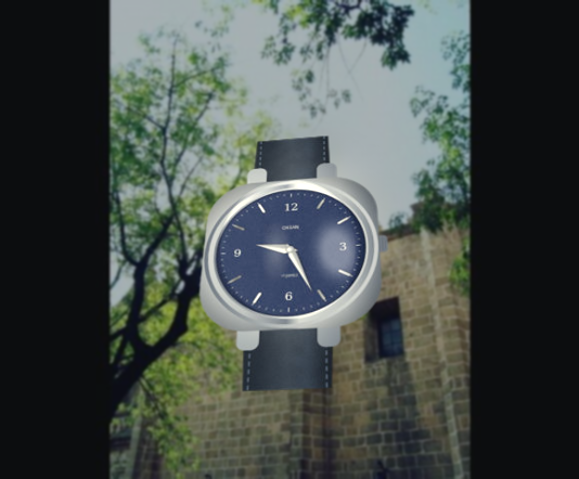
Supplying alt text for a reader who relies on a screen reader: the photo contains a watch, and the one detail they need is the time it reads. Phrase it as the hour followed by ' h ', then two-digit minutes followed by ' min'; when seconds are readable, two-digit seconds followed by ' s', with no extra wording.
9 h 26 min
